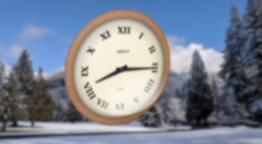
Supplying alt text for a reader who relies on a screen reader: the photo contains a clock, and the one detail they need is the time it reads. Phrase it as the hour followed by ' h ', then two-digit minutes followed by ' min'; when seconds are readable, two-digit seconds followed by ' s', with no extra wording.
8 h 15 min
